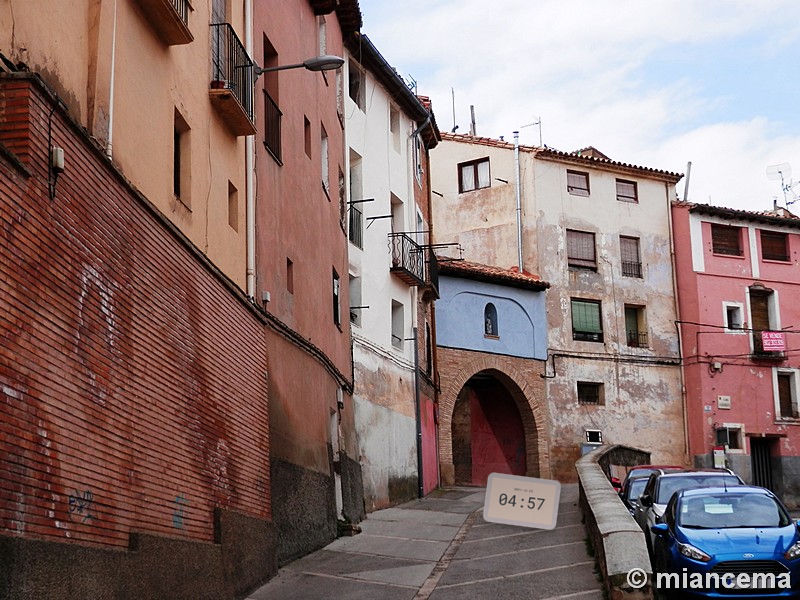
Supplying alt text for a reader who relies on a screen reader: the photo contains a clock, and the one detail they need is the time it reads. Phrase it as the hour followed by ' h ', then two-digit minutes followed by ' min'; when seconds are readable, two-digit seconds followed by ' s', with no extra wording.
4 h 57 min
